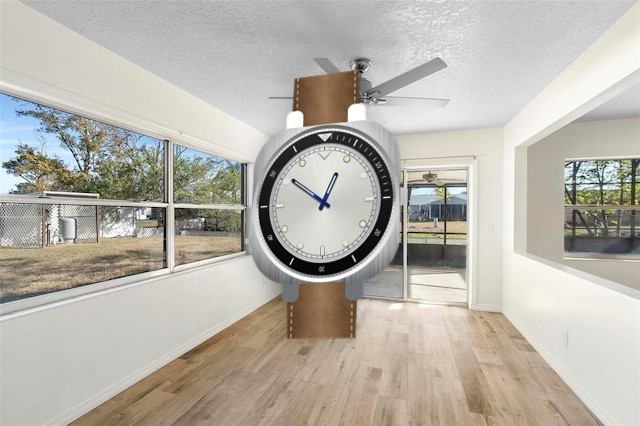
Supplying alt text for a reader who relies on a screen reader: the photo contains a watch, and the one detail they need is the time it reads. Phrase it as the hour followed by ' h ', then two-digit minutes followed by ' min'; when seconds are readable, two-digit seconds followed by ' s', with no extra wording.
12 h 51 min
